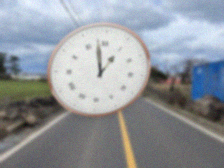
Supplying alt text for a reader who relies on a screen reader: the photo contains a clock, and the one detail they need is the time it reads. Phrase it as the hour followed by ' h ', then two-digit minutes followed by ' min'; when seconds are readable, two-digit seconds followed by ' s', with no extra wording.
12 h 58 min
